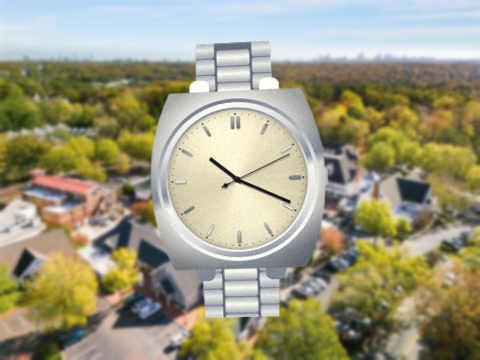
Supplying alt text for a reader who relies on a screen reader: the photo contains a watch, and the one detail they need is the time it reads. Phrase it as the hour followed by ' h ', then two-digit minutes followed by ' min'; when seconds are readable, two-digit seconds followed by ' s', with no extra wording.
10 h 19 min 11 s
